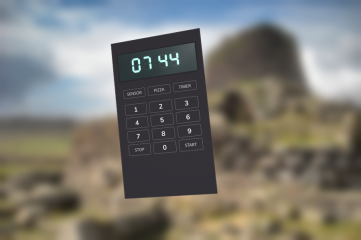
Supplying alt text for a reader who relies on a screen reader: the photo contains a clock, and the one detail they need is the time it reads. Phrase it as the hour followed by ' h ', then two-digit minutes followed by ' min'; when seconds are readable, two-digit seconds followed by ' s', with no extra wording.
7 h 44 min
